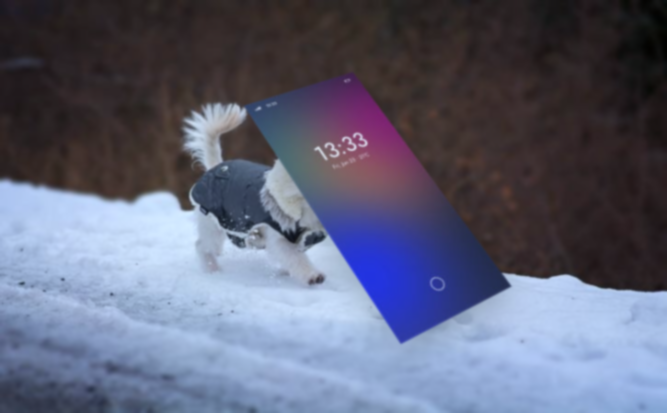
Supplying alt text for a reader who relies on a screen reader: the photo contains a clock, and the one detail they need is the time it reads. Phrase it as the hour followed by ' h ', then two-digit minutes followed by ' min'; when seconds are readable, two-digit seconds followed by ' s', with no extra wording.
13 h 33 min
